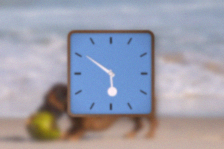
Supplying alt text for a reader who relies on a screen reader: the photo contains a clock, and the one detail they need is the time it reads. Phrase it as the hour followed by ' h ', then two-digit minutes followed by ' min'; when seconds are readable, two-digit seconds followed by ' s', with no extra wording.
5 h 51 min
